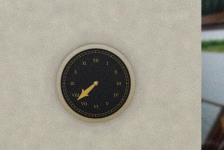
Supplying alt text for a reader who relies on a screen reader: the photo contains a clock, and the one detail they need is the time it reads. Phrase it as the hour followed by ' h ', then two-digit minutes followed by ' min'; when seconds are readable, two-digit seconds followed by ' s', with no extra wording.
7 h 38 min
